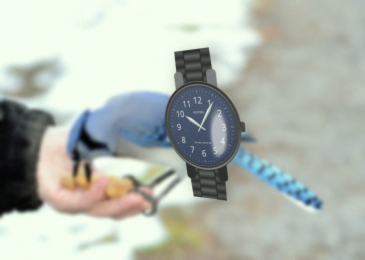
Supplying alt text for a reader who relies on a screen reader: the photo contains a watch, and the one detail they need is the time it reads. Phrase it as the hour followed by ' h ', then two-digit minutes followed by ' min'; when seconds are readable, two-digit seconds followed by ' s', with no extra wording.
10 h 06 min
